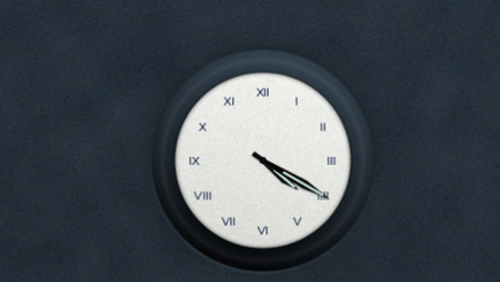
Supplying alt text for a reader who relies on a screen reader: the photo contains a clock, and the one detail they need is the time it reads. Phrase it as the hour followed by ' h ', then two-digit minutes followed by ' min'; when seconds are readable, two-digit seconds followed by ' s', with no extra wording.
4 h 20 min
